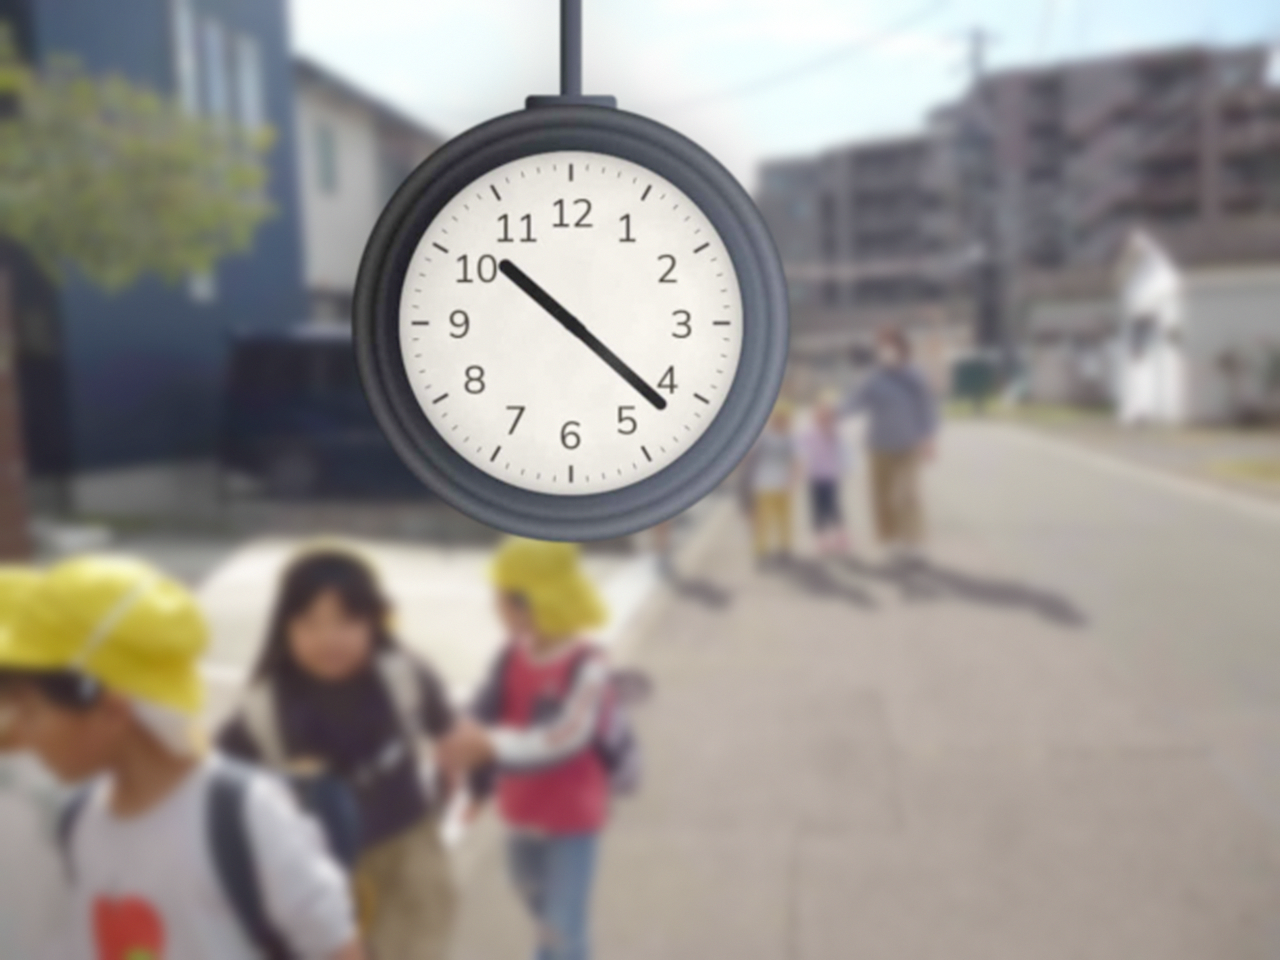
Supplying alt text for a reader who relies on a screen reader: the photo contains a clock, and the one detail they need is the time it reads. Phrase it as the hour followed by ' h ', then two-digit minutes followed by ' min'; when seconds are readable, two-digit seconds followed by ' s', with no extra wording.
10 h 22 min
